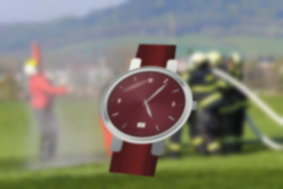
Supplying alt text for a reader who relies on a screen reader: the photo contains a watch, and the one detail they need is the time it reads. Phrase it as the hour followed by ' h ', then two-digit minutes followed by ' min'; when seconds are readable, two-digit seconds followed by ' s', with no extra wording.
5 h 06 min
